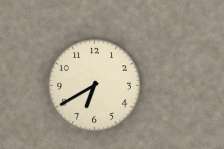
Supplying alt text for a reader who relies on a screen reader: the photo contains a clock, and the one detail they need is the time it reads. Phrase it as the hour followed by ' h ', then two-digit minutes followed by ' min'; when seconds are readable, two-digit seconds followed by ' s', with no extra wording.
6 h 40 min
